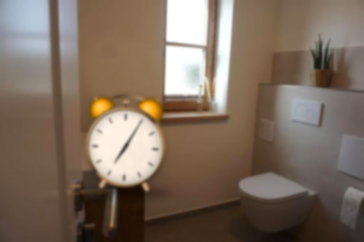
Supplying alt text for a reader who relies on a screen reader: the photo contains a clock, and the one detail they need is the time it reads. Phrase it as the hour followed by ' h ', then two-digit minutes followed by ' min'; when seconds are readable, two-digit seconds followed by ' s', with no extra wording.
7 h 05 min
